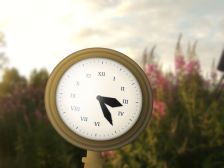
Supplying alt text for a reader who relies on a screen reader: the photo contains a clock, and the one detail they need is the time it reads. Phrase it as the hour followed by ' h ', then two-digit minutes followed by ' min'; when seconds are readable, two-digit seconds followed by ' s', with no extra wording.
3 h 25 min
